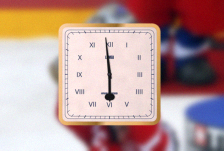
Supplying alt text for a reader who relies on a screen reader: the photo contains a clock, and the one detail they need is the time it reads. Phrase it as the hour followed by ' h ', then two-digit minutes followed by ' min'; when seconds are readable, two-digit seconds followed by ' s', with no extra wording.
5 h 59 min
